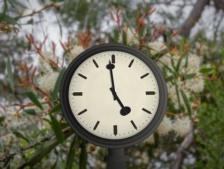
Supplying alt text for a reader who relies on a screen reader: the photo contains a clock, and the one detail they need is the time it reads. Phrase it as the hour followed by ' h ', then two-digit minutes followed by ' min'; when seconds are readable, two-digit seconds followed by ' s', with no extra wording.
4 h 59 min
